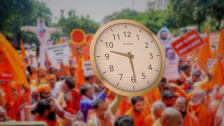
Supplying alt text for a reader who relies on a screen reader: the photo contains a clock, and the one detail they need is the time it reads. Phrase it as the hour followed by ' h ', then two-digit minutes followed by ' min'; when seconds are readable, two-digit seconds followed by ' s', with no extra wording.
9 h 29 min
